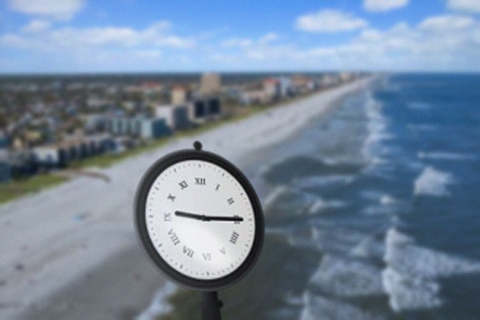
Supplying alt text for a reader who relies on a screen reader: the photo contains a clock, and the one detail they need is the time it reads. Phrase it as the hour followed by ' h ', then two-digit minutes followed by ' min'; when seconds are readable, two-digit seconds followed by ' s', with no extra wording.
9 h 15 min
